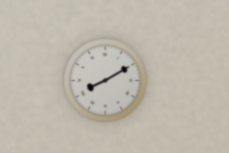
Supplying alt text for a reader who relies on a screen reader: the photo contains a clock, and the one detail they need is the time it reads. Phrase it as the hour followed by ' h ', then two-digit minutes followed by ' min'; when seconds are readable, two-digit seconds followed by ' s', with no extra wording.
8 h 10 min
